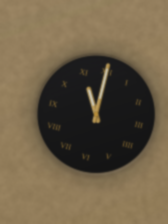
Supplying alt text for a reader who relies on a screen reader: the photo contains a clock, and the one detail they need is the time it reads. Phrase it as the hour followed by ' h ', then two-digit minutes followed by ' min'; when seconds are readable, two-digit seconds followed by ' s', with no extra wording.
11 h 00 min
